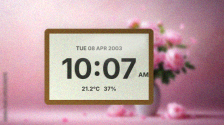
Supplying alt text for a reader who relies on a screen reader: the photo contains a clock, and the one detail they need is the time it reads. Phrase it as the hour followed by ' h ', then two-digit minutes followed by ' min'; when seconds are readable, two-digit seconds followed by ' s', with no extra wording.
10 h 07 min
